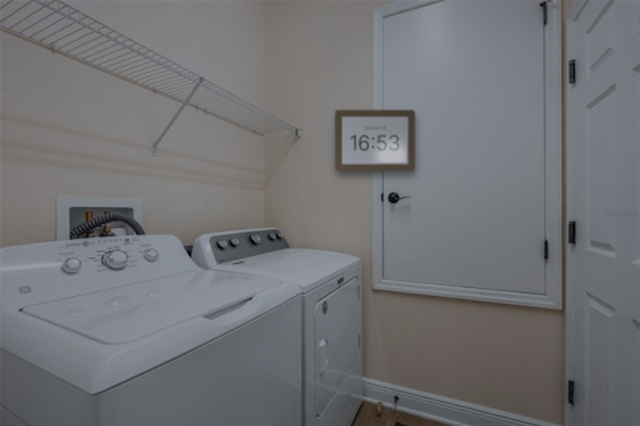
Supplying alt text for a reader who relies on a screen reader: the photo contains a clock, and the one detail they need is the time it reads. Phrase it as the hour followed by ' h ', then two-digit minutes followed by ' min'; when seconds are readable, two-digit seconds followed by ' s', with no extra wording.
16 h 53 min
